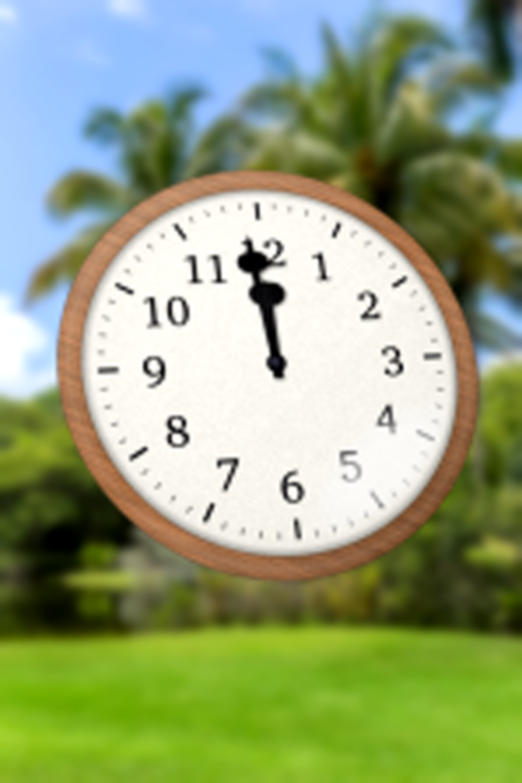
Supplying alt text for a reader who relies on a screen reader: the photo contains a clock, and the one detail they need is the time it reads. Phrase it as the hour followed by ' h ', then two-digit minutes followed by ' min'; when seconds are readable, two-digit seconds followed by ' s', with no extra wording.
11 h 59 min
